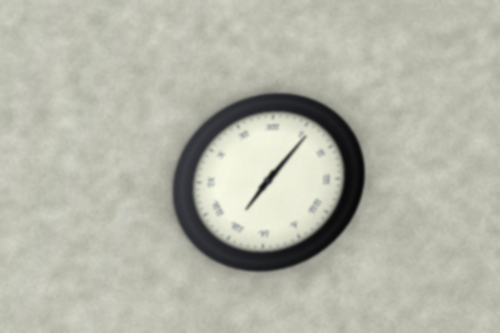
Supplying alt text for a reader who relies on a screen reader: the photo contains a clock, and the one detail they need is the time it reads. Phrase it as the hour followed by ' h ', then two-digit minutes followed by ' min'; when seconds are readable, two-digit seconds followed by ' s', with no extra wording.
7 h 06 min
